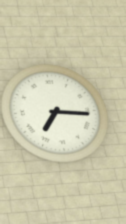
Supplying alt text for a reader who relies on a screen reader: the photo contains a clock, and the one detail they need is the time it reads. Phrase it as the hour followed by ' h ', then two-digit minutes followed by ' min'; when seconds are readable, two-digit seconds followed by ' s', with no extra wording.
7 h 16 min
